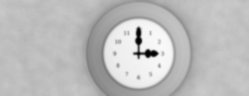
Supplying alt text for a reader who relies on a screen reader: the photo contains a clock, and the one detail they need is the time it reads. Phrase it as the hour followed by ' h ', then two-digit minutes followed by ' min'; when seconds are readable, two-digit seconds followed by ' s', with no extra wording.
3 h 00 min
